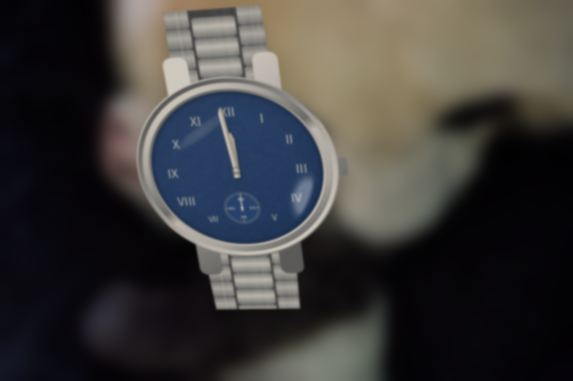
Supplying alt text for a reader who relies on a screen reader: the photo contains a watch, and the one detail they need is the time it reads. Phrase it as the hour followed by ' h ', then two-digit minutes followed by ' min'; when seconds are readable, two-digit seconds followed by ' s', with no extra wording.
11 h 59 min
